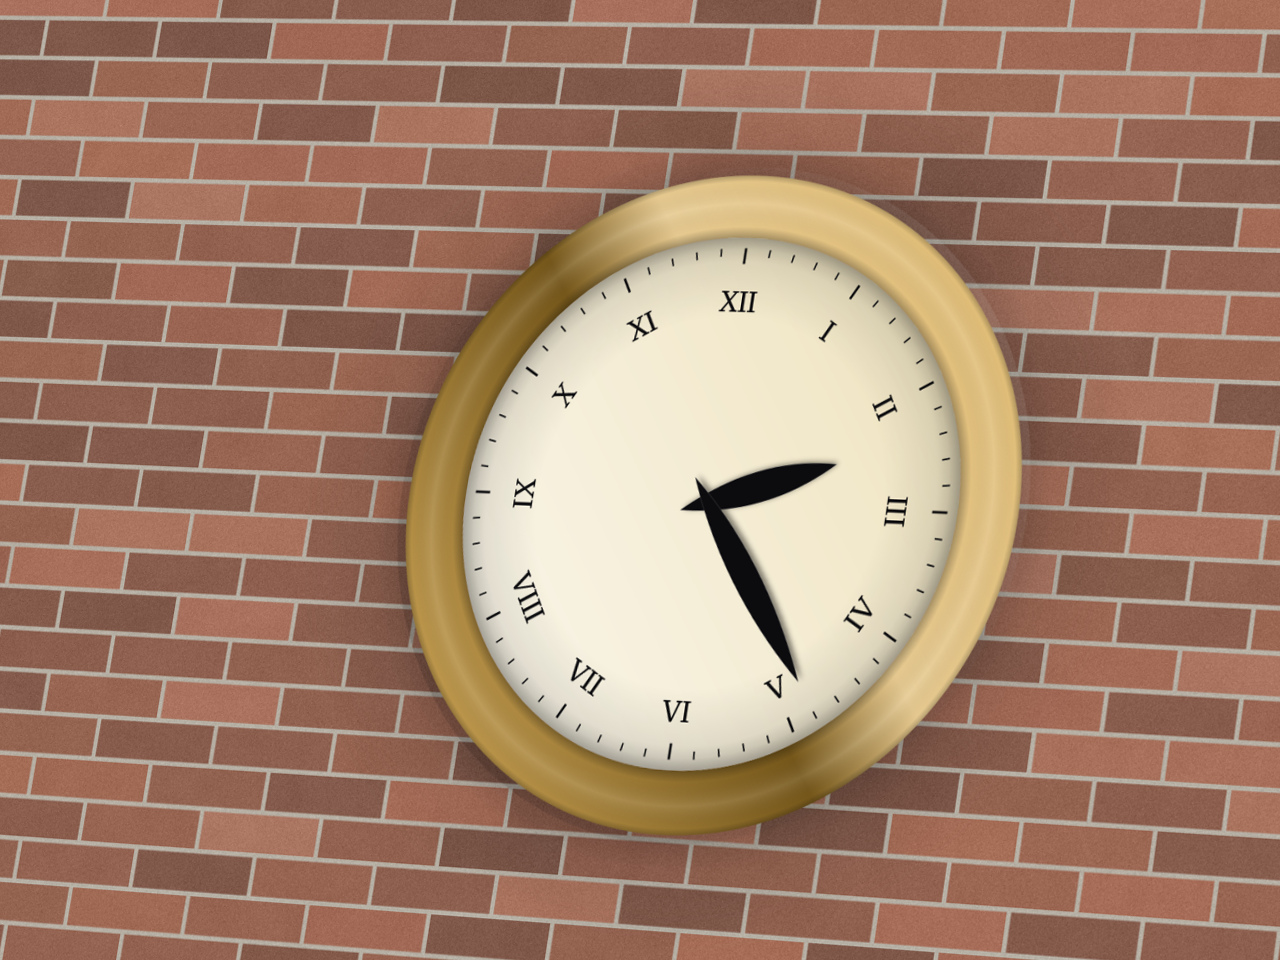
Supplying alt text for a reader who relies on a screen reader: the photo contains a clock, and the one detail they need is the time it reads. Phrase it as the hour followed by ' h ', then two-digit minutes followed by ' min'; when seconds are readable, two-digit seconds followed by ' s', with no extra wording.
2 h 24 min
